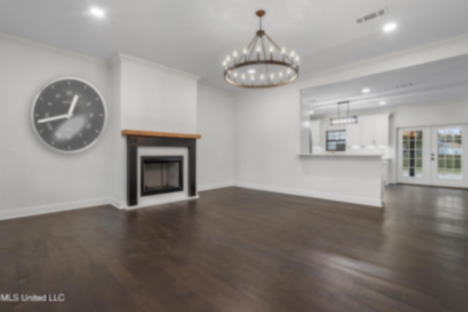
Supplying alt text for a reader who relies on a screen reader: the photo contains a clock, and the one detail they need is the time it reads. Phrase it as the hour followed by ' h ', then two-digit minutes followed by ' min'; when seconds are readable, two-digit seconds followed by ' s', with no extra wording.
12 h 43 min
